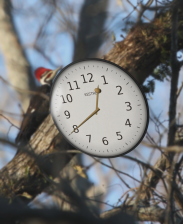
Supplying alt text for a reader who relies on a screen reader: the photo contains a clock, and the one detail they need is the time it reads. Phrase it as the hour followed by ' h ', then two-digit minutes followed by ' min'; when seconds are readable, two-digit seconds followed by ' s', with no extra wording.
12 h 40 min
